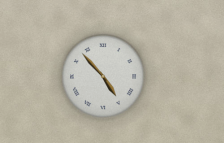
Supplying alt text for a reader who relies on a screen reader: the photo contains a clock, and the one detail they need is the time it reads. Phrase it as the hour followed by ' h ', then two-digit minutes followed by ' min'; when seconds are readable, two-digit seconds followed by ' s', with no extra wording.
4 h 53 min
